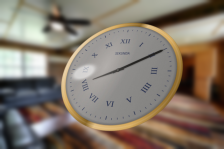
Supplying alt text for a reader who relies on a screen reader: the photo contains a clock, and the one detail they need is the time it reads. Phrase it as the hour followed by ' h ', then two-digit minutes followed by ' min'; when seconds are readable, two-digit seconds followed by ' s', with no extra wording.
8 h 10 min
